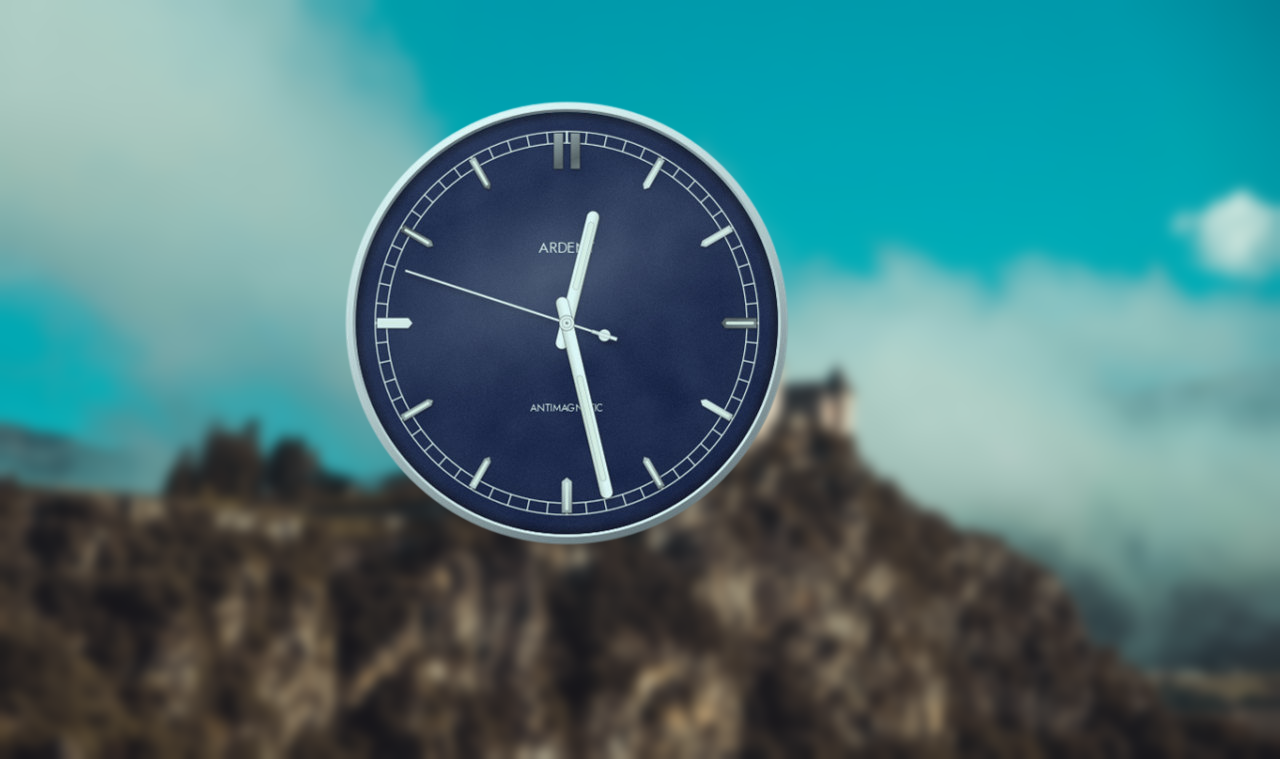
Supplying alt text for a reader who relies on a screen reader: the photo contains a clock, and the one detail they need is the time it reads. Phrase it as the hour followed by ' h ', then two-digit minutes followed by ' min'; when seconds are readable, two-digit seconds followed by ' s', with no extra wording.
12 h 27 min 48 s
